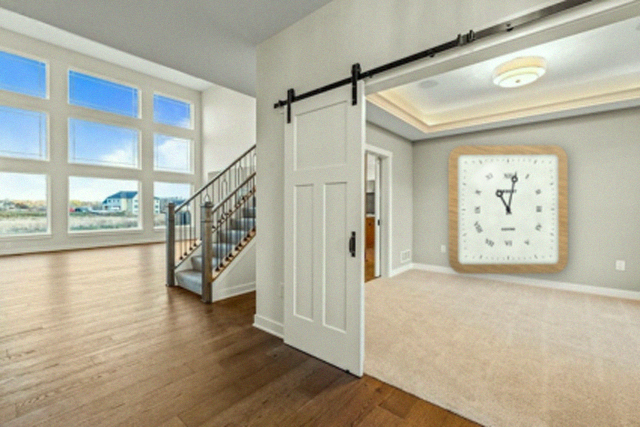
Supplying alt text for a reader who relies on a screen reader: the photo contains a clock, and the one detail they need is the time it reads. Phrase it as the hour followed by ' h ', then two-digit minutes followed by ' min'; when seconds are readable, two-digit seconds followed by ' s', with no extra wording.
11 h 02 min
